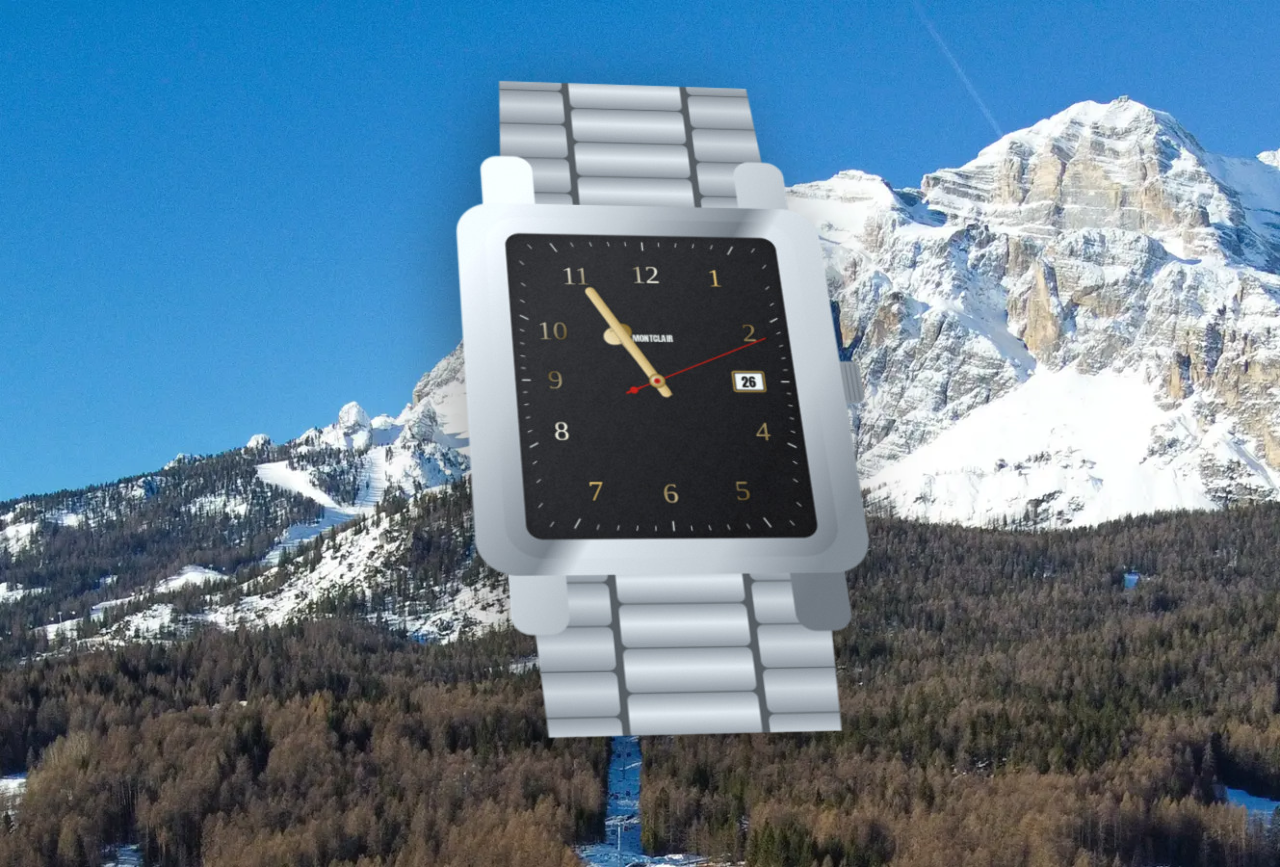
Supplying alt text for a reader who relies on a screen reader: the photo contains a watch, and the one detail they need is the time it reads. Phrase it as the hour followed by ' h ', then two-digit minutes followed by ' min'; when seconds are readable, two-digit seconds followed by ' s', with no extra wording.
10 h 55 min 11 s
